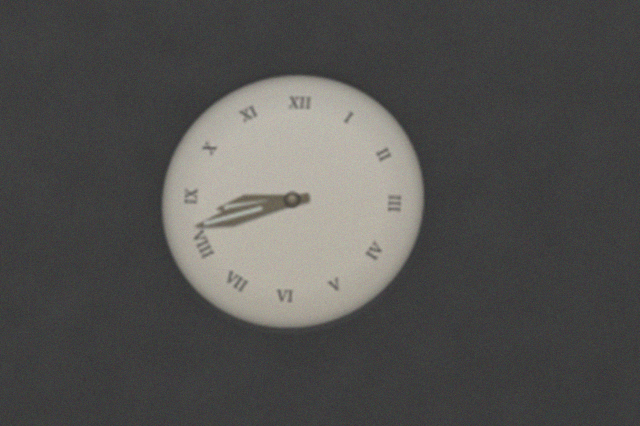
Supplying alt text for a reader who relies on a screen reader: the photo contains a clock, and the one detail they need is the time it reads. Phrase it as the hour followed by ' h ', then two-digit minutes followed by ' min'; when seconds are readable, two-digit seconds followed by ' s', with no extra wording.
8 h 42 min
